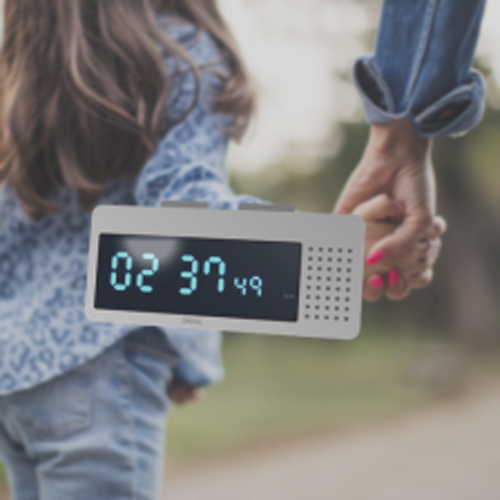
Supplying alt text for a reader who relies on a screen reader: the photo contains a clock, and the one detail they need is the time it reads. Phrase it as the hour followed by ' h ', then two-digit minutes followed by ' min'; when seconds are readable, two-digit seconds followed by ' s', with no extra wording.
2 h 37 min 49 s
